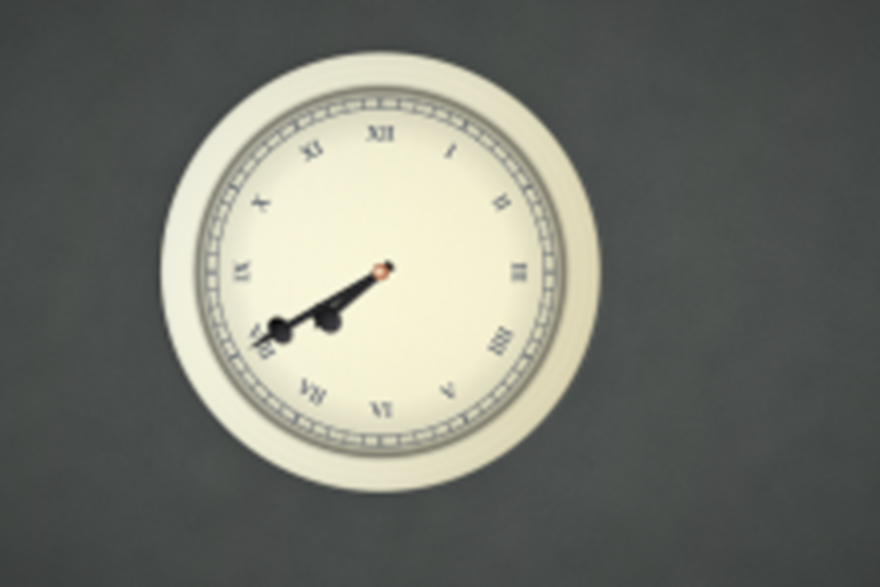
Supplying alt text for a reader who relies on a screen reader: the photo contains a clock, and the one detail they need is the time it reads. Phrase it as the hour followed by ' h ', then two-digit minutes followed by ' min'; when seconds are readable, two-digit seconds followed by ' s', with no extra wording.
7 h 40 min
